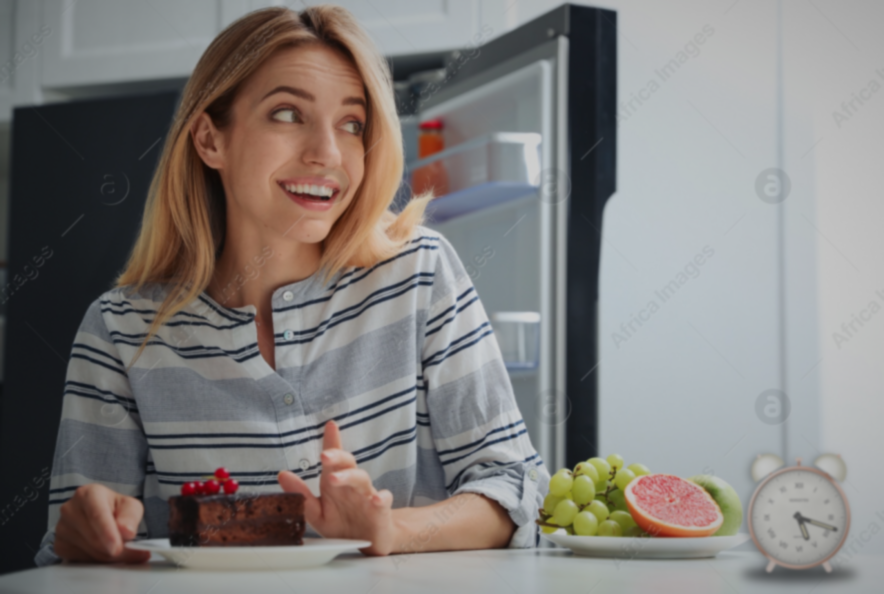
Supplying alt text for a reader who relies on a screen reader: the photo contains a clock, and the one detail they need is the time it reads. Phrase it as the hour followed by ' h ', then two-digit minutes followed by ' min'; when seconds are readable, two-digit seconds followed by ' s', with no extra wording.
5 h 18 min
